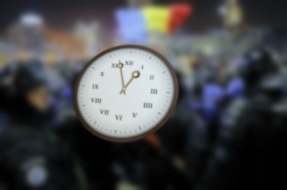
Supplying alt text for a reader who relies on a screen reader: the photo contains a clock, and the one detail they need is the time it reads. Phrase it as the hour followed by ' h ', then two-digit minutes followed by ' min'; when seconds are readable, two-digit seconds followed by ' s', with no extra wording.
12 h 57 min
